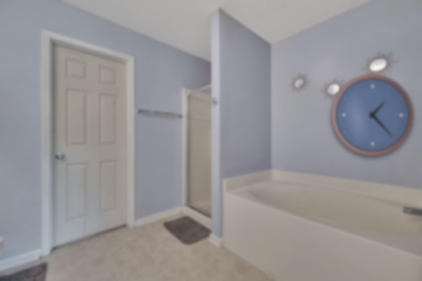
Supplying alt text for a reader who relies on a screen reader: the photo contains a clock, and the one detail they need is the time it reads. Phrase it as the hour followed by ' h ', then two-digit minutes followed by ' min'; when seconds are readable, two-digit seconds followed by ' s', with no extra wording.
1 h 23 min
